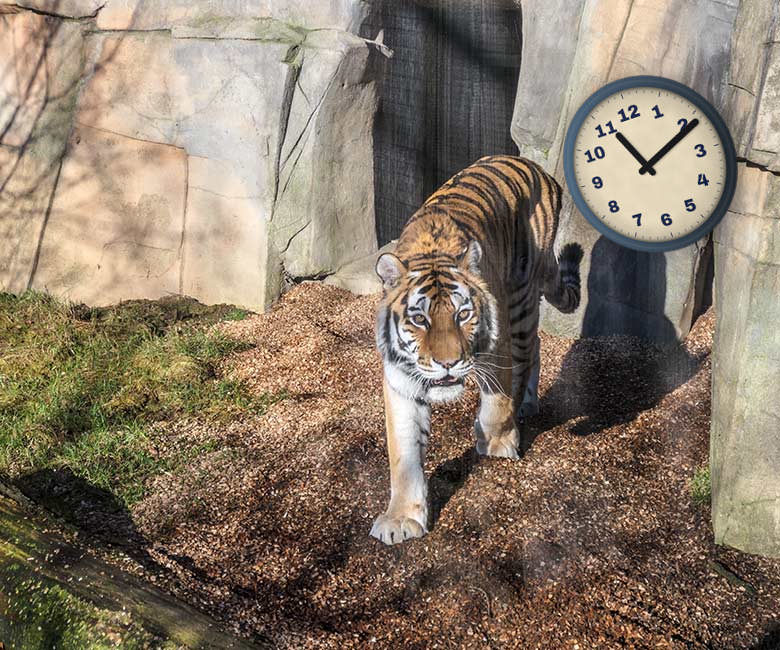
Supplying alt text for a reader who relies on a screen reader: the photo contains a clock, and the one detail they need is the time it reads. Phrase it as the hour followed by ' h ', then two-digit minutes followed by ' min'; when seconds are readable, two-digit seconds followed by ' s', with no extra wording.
11 h 11 min
